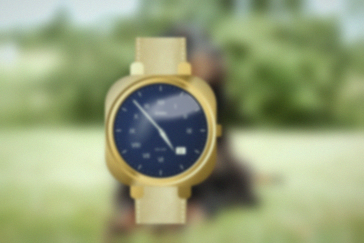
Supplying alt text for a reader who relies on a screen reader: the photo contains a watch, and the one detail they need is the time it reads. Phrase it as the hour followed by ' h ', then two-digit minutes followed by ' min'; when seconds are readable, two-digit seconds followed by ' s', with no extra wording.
4 h 53 min
